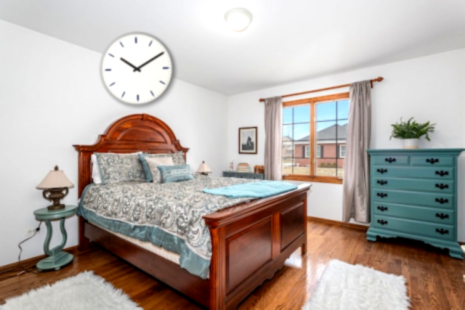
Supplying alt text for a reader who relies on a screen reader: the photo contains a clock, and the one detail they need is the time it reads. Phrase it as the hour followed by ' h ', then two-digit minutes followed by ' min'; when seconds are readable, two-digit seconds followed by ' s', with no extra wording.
10 h 10 min
